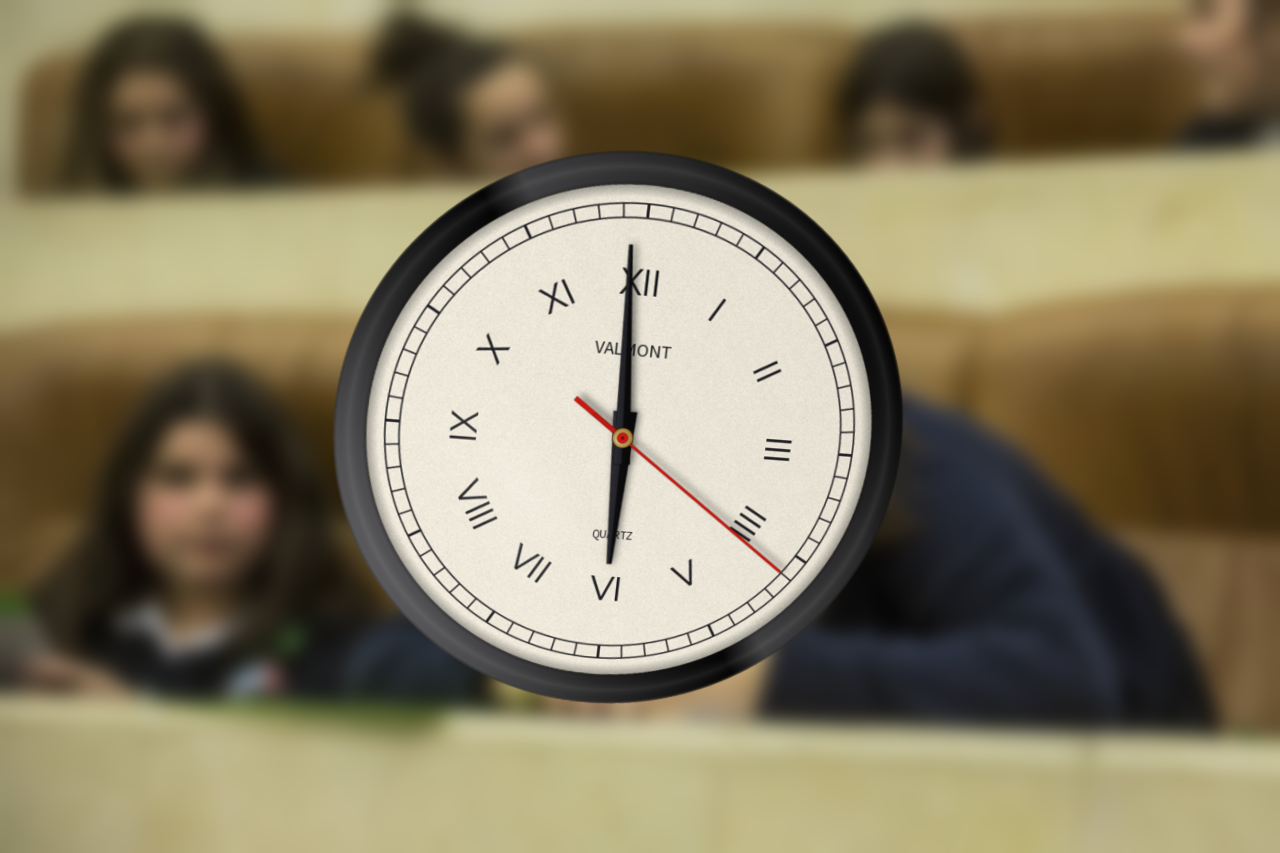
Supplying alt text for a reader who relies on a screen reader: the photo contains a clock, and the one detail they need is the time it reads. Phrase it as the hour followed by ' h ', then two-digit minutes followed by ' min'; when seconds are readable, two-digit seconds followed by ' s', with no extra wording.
5 h 59 min 21 s
